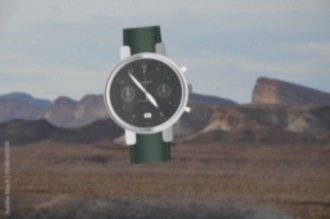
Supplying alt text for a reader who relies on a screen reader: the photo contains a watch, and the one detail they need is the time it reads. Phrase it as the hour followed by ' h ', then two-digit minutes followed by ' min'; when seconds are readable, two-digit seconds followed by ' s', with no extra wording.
4 h 54 min
